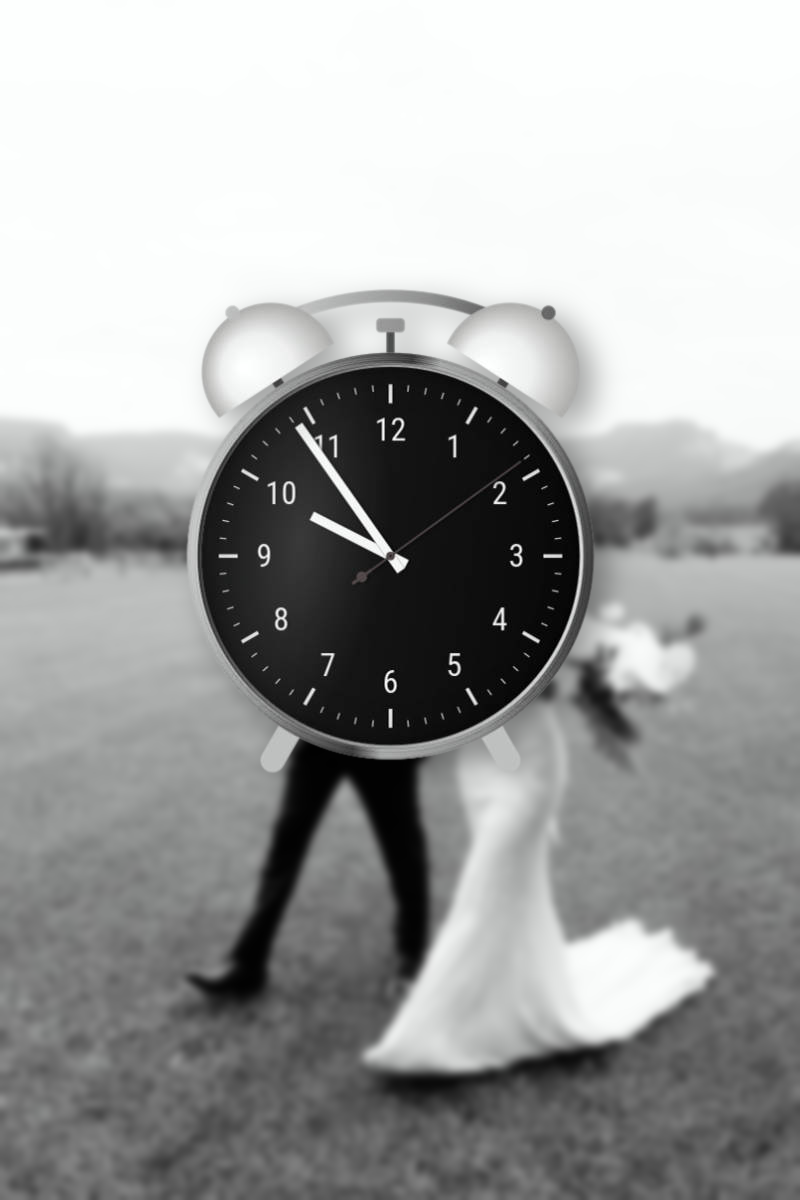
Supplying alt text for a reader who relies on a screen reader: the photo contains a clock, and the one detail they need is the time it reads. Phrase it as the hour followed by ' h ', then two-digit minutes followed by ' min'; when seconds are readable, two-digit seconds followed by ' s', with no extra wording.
9 h 54 min 09 s
